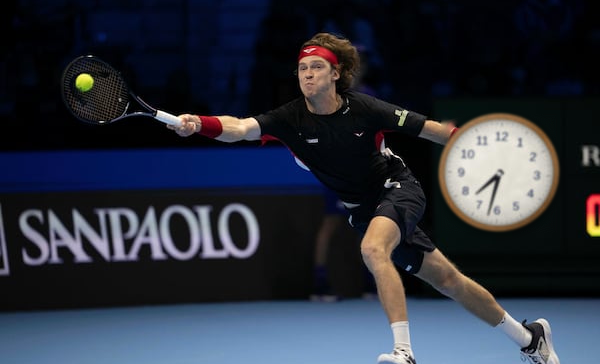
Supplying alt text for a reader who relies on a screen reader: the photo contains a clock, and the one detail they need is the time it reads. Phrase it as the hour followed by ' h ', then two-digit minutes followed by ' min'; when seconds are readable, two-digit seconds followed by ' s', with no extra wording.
7 h 32 min
